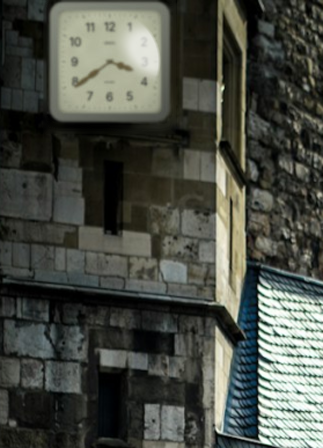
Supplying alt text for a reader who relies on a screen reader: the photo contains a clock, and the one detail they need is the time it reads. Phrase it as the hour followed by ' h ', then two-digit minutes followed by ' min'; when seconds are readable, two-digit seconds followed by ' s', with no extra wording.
3 h 39 min
